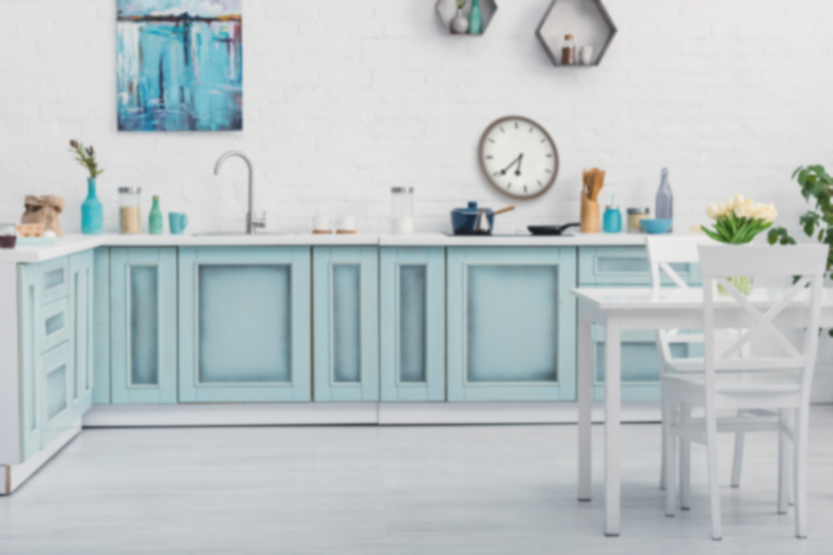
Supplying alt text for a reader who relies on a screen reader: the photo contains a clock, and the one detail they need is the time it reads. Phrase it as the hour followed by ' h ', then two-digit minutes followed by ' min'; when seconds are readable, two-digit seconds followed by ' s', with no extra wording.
6 h 39 min
